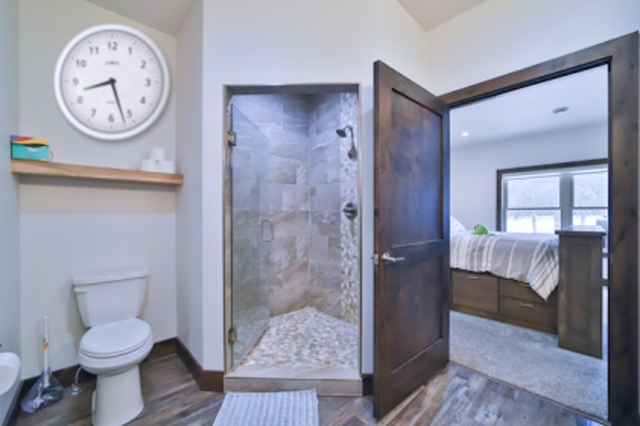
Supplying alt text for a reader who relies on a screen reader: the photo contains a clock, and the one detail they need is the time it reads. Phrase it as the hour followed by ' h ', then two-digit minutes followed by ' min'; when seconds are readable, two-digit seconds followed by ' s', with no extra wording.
8 h 27 min
